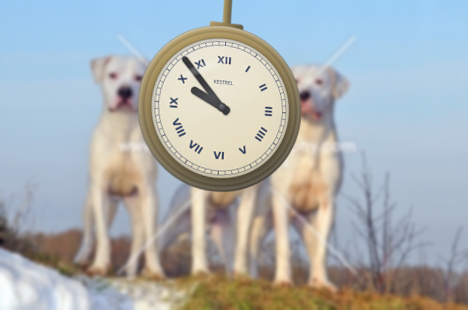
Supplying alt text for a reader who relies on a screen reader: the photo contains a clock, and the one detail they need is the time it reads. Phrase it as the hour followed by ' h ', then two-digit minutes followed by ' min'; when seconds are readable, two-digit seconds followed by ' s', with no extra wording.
9 h 53 min
